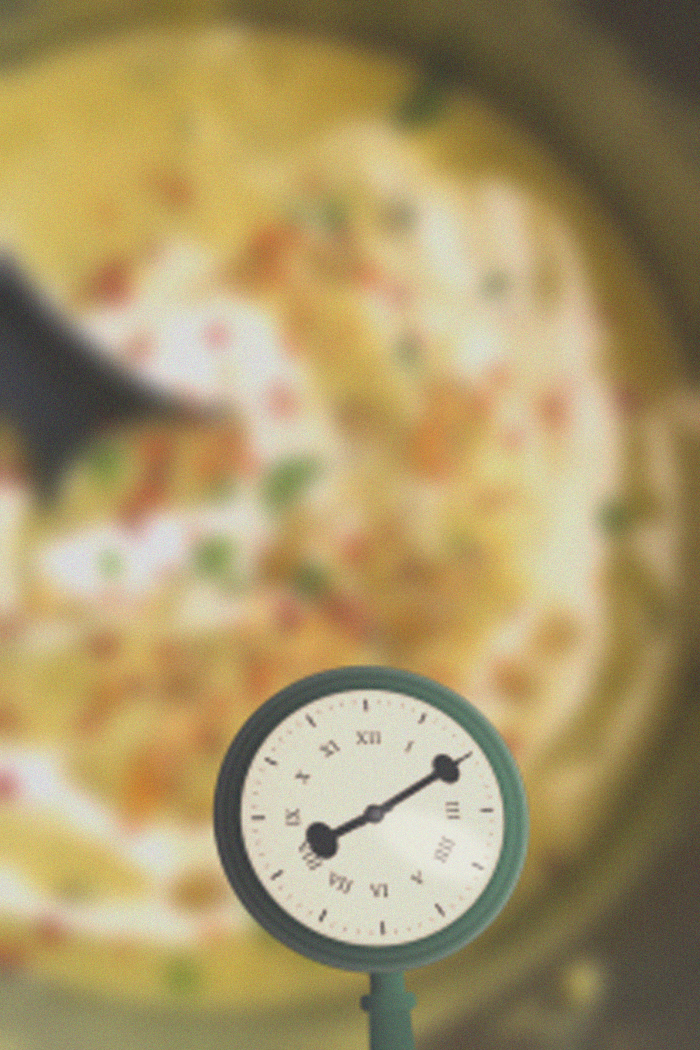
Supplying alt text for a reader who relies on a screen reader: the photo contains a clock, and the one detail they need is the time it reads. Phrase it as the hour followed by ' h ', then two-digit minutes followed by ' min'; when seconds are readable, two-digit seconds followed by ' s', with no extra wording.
8 h 10 min
